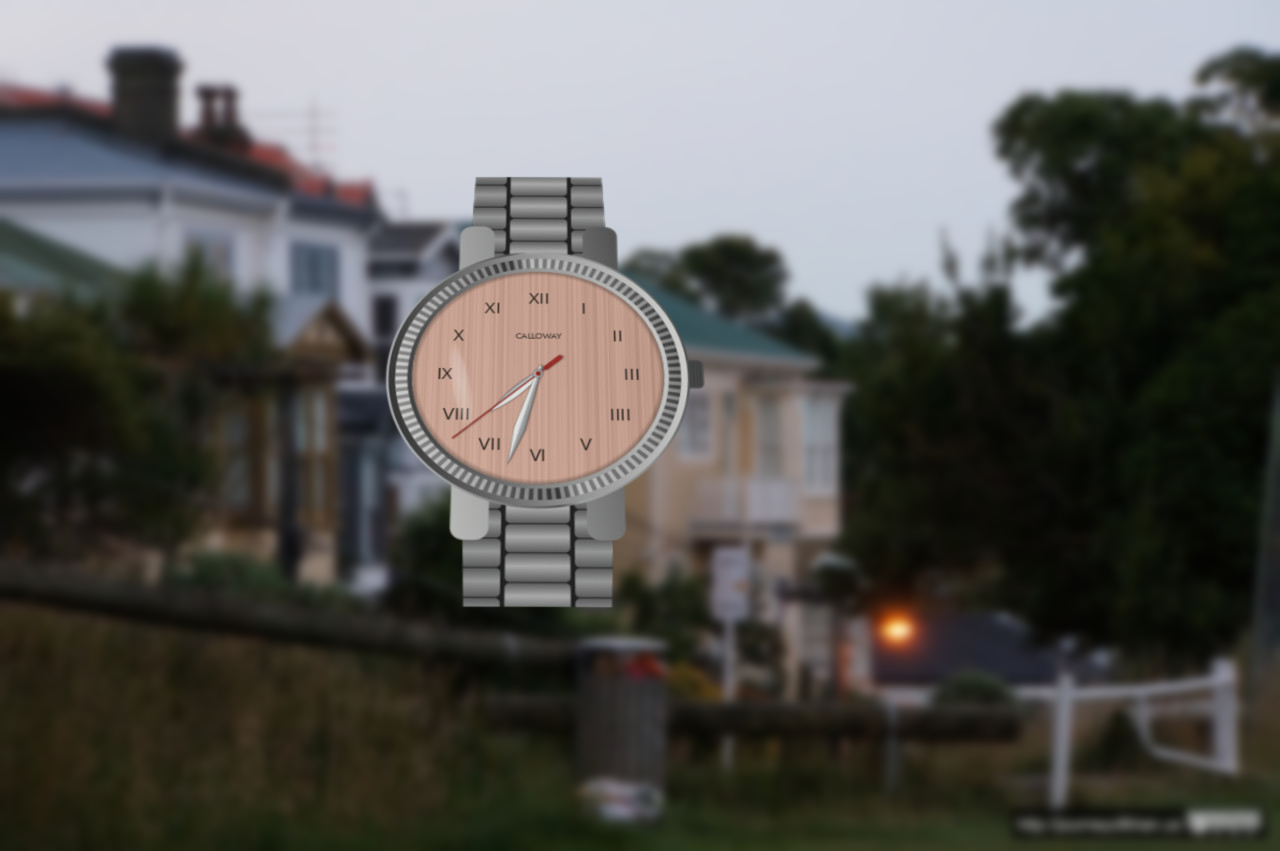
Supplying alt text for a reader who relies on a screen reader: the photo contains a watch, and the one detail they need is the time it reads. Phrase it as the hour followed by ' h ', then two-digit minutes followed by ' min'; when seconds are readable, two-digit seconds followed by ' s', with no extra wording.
7 h 32 min 38 s
